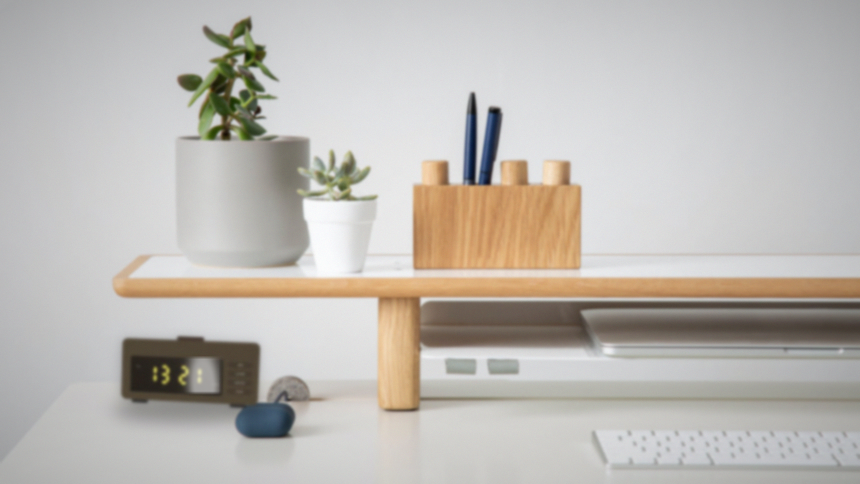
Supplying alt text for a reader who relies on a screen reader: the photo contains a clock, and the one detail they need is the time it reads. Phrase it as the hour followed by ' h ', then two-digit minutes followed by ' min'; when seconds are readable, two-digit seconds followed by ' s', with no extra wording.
13 h 21 min
